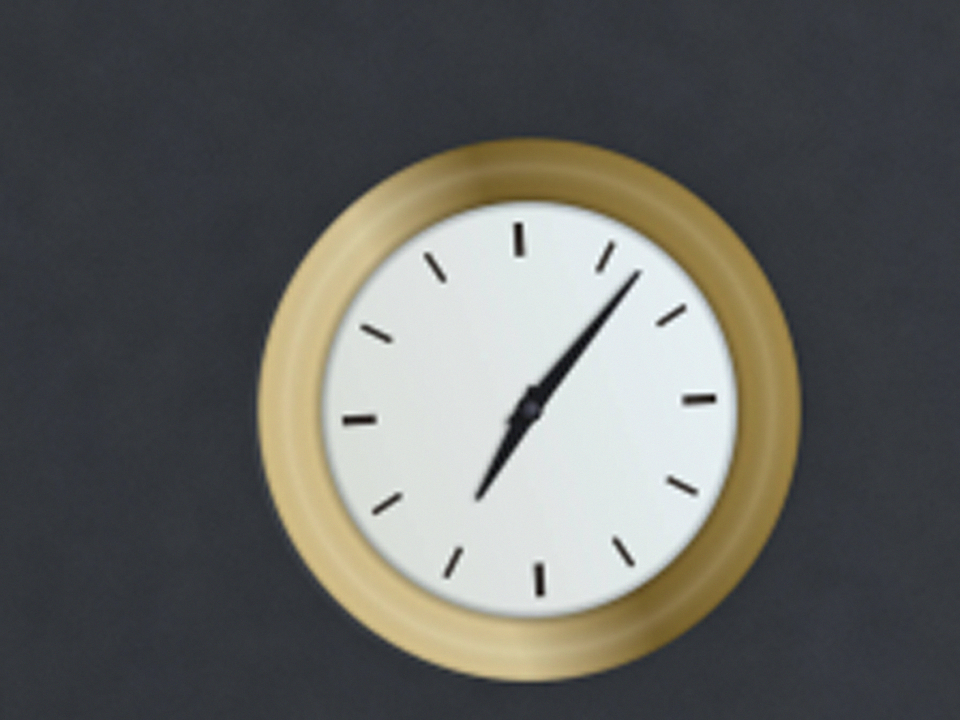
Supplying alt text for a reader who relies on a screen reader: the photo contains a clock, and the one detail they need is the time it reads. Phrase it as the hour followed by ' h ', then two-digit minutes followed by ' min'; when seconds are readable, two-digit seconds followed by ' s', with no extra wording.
7 h 07 min
